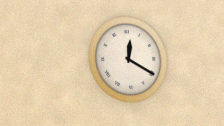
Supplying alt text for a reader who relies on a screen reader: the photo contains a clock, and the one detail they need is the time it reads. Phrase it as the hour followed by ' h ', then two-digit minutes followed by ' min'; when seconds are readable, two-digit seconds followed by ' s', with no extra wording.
12 h 20 min
